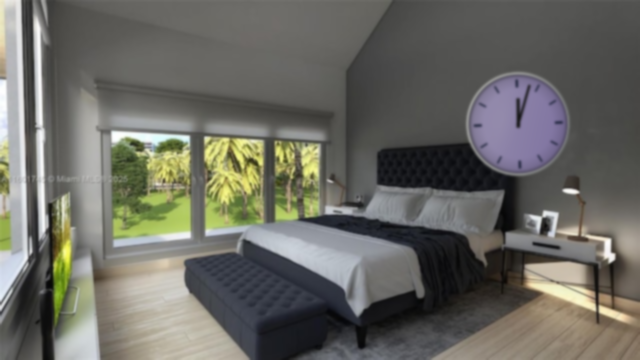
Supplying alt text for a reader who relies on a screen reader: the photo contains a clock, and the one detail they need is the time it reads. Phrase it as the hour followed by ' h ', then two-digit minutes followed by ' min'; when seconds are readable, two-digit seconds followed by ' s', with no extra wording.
12 h 03 min
